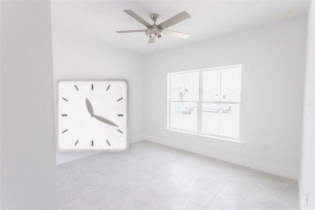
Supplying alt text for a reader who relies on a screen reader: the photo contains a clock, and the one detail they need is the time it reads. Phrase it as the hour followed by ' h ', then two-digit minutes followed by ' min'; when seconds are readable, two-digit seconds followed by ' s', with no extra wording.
11 h 19 min
